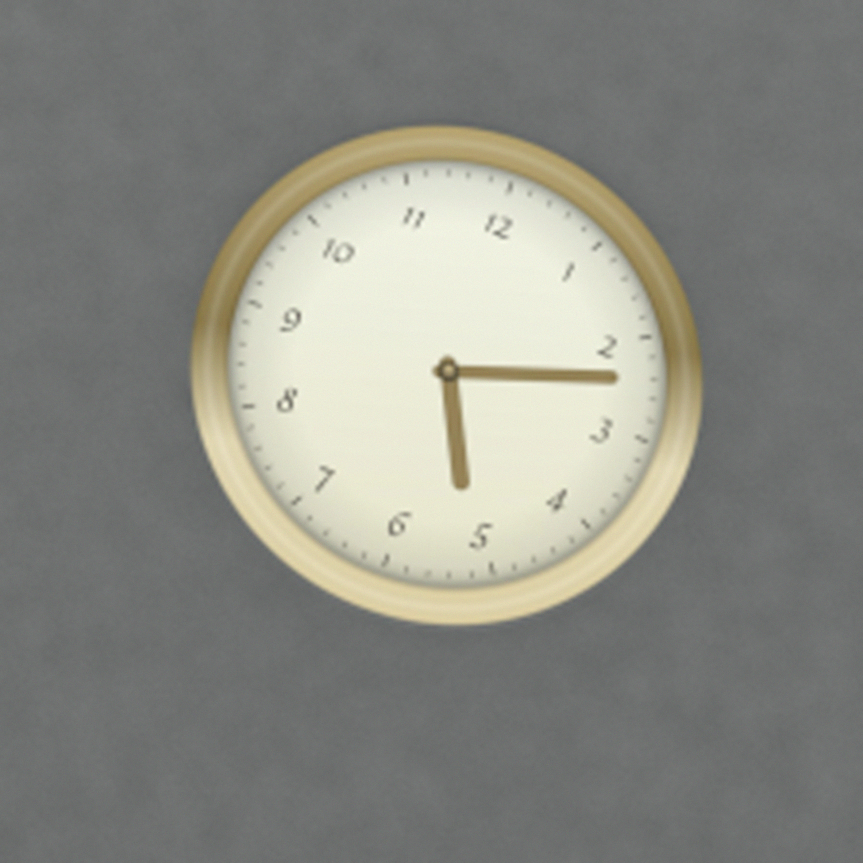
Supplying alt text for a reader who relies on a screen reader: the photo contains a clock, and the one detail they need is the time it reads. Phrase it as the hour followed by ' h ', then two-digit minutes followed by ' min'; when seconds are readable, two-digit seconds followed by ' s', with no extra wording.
5 h 12 min
